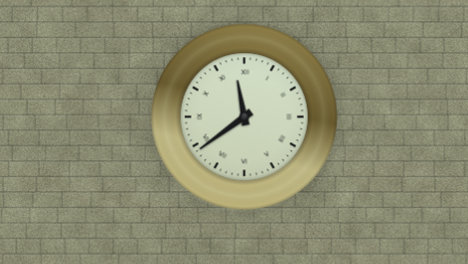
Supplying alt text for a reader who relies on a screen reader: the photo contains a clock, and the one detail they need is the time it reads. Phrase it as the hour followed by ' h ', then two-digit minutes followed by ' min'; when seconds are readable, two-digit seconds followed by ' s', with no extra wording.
11 h 39 min
